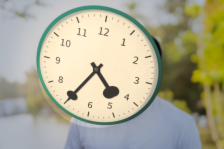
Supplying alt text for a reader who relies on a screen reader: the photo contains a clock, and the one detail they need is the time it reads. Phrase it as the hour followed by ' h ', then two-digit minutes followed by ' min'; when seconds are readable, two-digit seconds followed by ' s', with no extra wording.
4 h 35 min
